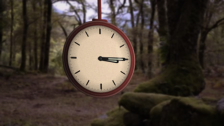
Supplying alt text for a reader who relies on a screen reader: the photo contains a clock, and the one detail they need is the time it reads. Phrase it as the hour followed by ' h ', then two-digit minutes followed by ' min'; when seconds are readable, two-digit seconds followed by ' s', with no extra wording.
3 h 15 min
